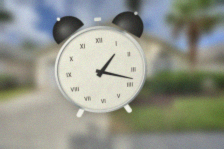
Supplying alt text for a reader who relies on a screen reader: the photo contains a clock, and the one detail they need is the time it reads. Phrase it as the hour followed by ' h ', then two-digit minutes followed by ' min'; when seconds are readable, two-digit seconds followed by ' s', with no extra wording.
1 h 18 min
